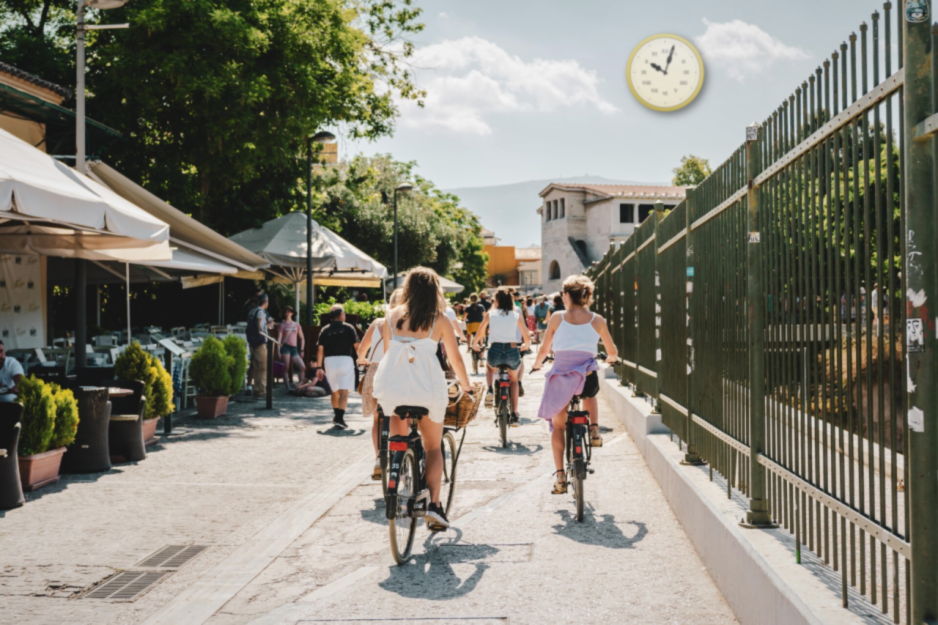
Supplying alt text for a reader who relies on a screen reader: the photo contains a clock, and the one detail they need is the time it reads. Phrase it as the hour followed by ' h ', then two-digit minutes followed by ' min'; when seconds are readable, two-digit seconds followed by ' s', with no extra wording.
10 h 03 min
